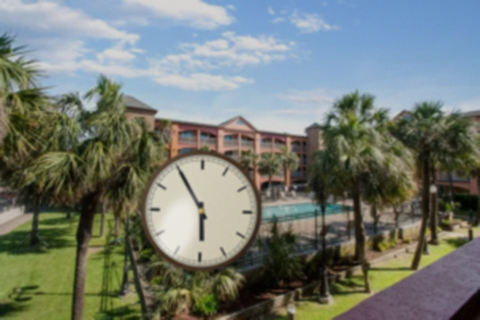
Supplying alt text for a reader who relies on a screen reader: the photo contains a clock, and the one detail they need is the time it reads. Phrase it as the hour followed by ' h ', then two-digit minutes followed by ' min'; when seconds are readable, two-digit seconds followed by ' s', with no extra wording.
5 h 55 min
